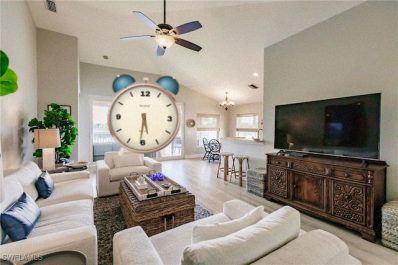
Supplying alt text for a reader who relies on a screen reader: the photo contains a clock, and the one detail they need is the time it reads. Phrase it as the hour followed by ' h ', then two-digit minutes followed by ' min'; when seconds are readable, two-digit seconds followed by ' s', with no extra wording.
5 h 31 min
